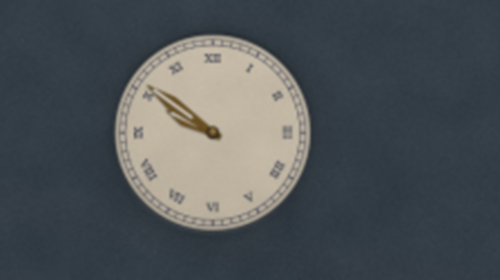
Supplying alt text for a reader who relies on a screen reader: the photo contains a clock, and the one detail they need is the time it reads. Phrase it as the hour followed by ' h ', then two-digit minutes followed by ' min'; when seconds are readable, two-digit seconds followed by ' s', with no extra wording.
9 h 51 min
